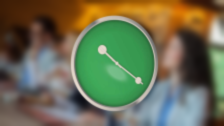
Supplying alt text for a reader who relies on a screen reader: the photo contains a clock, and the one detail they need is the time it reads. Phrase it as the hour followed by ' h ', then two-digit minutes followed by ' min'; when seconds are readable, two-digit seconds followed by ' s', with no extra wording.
10 h 21 min
